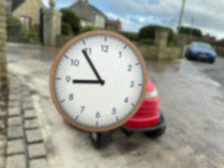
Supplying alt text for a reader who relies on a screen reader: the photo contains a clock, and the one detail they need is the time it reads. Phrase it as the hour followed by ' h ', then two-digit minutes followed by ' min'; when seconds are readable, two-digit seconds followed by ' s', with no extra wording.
8 h 54 min
